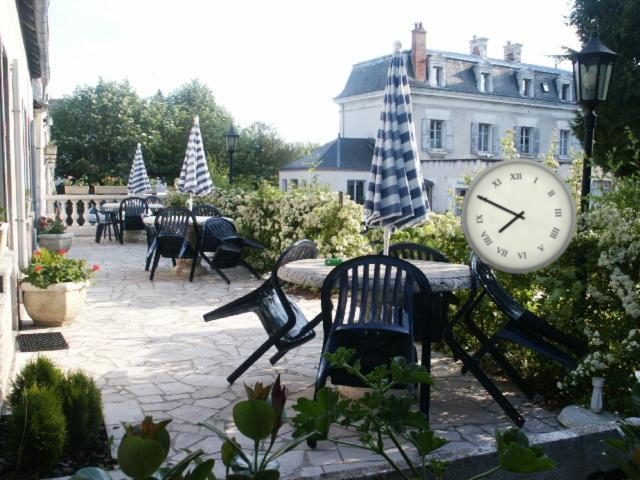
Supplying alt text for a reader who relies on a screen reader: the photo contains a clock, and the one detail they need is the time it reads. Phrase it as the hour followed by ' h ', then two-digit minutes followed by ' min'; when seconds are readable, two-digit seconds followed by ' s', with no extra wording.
7 h 50 min
